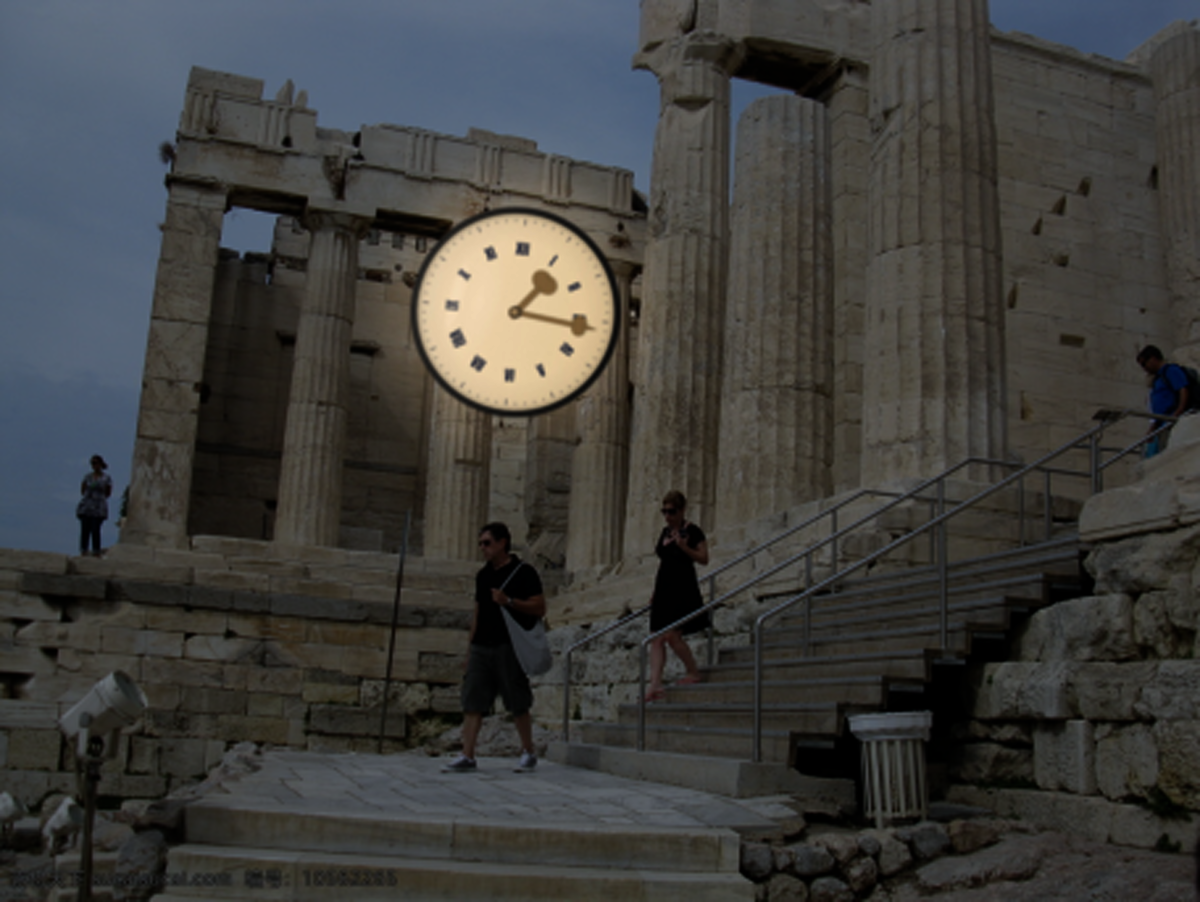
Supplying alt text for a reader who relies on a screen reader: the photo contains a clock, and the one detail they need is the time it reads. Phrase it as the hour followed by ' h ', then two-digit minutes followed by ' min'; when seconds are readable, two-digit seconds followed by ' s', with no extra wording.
1 h 16 min
